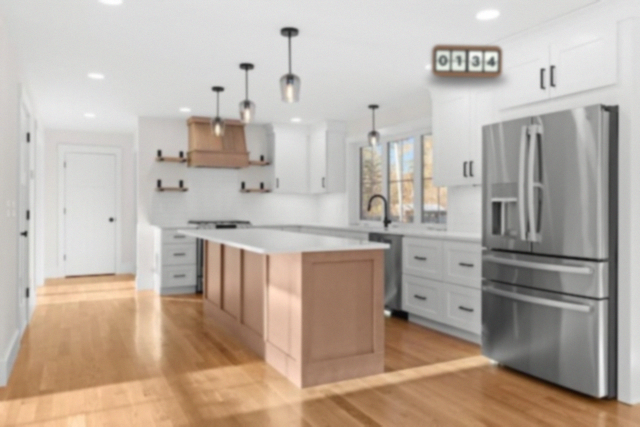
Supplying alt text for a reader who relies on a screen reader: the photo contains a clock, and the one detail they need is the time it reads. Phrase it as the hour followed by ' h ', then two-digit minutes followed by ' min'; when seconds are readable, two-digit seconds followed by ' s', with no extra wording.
1 h 34 min
